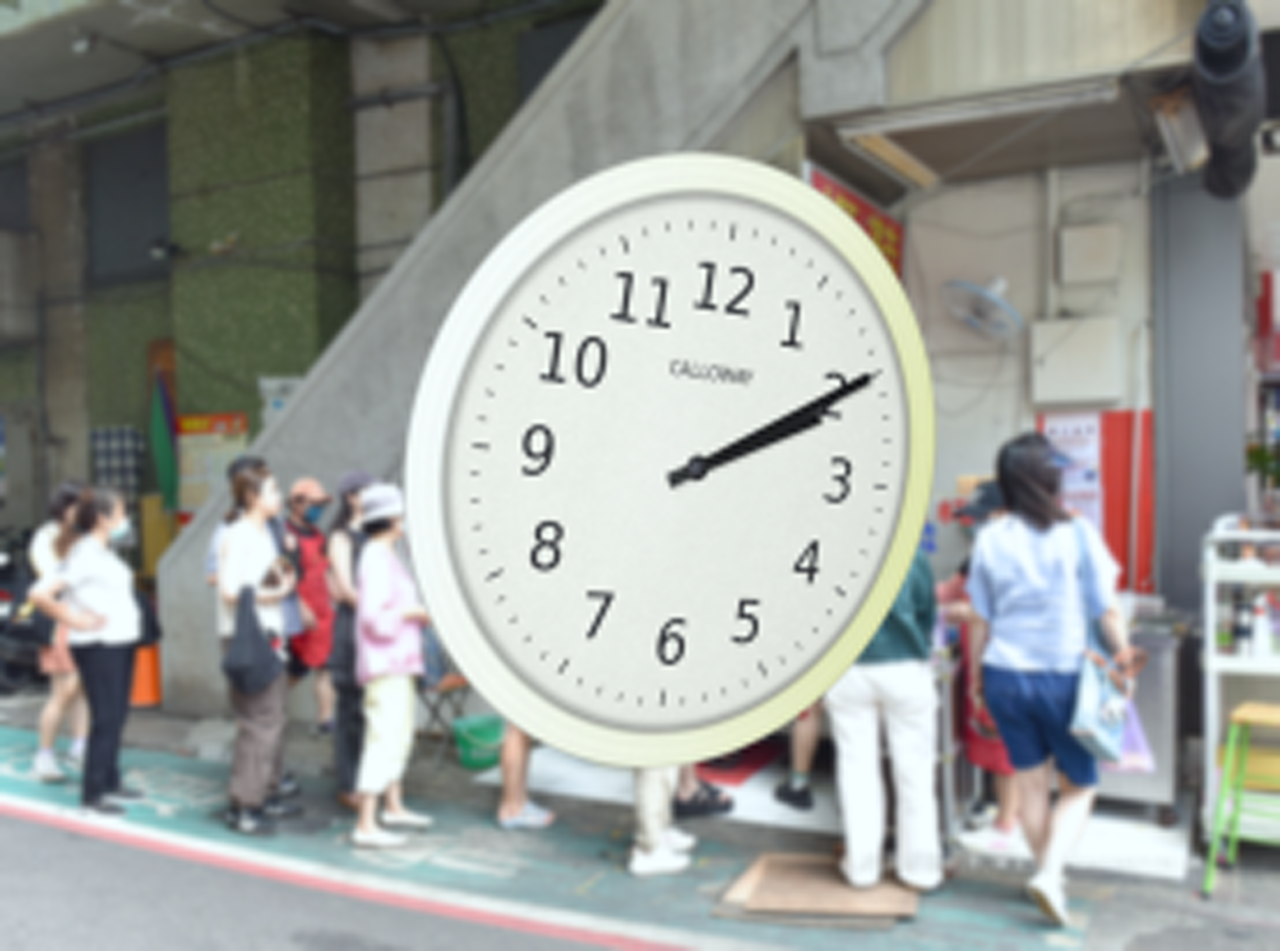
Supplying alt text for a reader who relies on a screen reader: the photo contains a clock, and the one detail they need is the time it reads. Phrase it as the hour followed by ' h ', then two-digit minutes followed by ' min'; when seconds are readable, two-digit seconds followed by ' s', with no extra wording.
2 h 10 min
